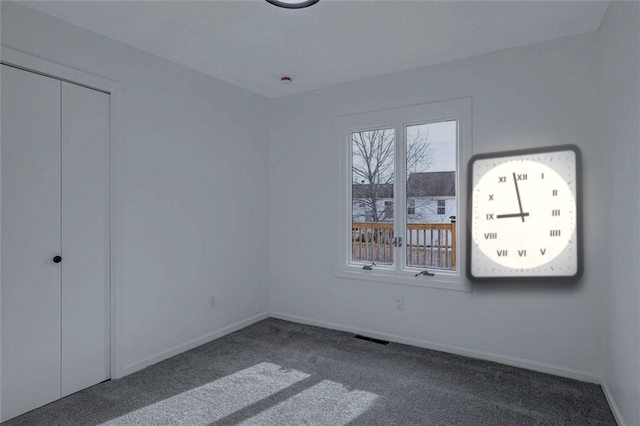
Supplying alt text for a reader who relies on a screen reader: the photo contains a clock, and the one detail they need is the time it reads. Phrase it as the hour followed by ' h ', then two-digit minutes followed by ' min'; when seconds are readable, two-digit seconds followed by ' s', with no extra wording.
8 h 58 min
